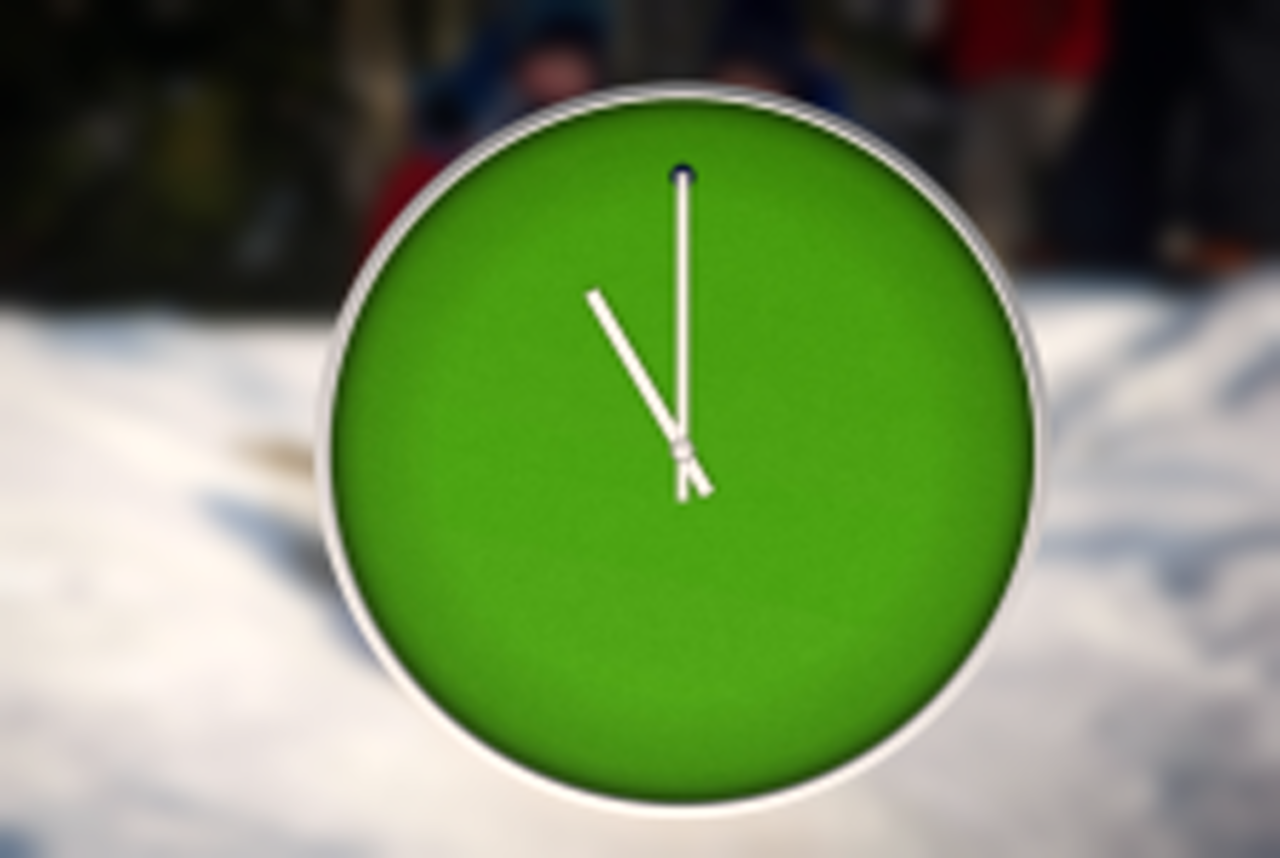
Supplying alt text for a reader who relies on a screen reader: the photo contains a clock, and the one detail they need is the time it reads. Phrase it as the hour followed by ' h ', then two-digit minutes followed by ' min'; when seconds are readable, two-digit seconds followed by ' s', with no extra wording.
11 h 00 min
